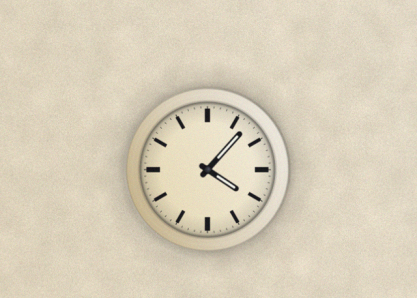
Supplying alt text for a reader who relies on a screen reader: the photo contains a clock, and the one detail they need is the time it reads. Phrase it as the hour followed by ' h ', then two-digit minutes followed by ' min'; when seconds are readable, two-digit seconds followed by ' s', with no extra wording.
4 h 07 min
